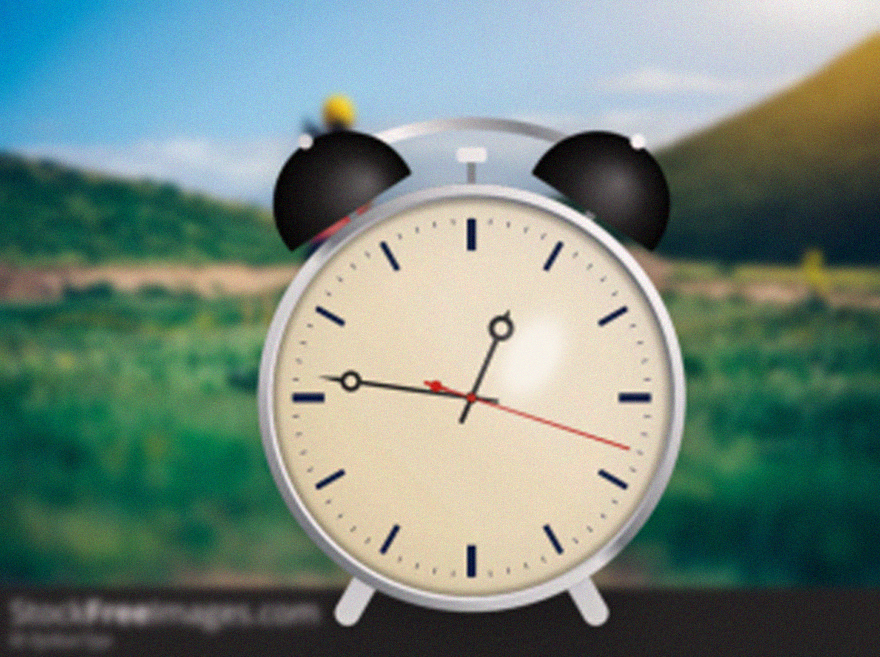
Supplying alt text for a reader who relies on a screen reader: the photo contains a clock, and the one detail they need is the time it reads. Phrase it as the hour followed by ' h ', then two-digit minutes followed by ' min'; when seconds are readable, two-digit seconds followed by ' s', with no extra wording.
12 h 46 min 18 s
